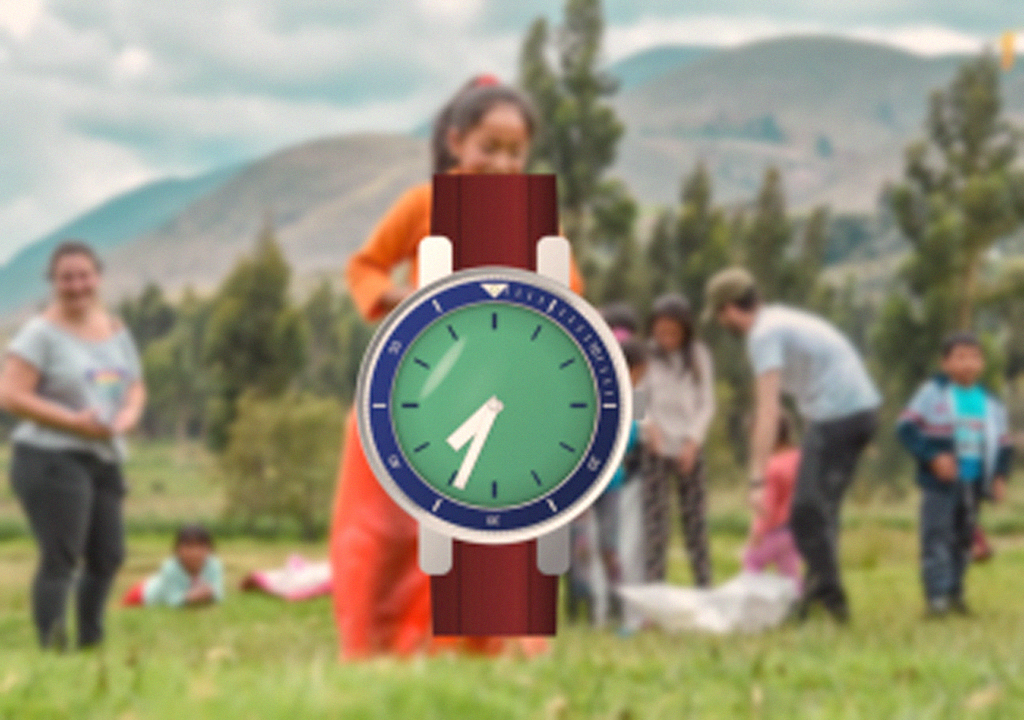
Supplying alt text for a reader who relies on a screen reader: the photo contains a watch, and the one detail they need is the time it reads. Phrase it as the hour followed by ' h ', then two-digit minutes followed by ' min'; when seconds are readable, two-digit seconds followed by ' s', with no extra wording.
7 h 34 min
